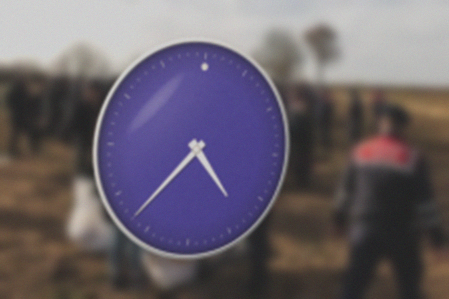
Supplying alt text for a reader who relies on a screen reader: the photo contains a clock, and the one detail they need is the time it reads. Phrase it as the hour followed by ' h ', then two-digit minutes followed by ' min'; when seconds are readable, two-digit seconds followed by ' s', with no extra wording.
4 h 37 min
